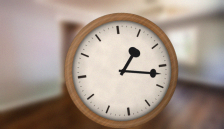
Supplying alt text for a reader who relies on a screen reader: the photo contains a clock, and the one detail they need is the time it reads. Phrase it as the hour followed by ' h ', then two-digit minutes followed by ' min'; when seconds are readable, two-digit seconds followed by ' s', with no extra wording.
1 h 17 min
